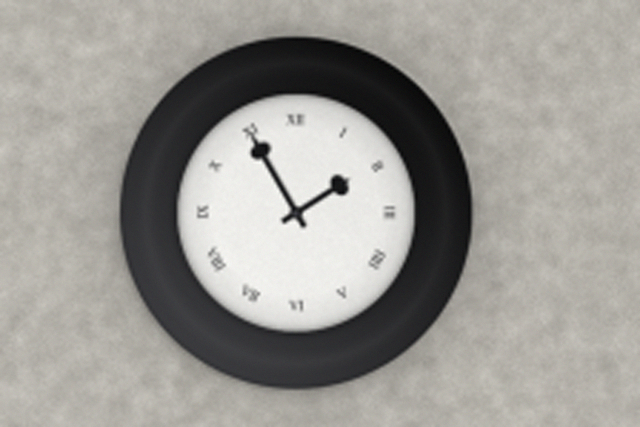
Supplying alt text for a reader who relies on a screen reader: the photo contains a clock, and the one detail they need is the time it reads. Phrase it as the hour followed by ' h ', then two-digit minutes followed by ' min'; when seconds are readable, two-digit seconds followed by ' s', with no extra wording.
1 h 55 min
